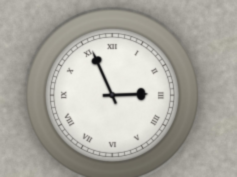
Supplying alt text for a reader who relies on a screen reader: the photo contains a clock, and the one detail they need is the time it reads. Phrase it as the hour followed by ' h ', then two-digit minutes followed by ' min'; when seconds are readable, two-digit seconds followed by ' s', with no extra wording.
2 h 56 min
